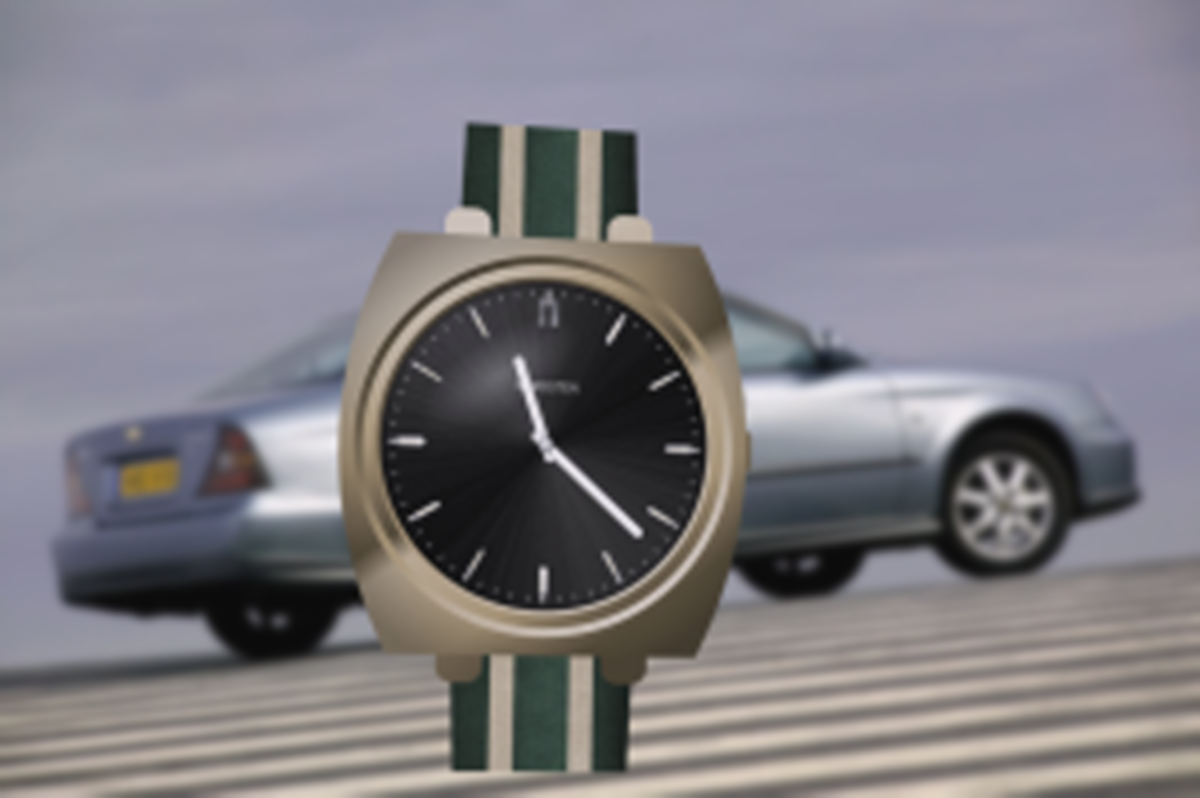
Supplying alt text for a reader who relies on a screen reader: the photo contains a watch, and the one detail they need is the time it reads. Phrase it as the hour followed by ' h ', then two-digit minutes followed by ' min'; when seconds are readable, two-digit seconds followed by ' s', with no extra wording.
11 h 22 min
